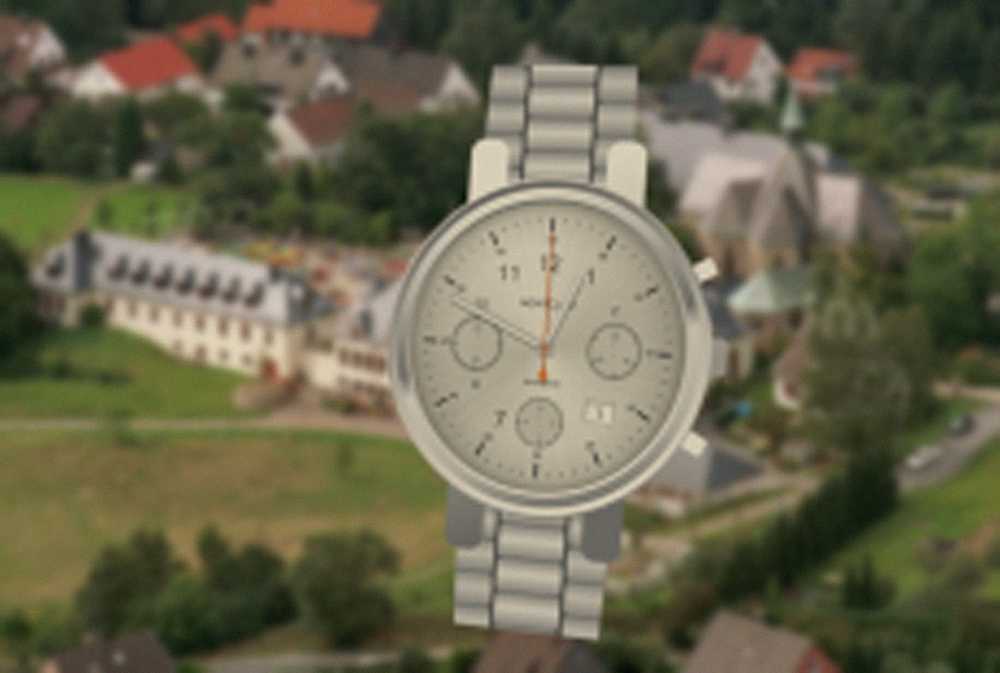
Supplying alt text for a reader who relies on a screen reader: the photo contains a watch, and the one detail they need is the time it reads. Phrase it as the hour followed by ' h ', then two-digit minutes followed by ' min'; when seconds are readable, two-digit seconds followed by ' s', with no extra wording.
12 h 49 min
